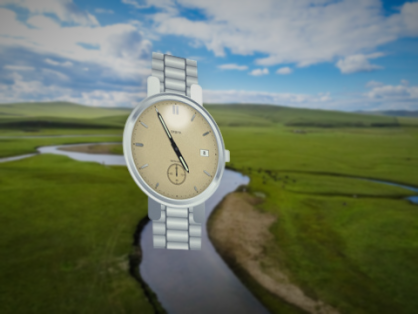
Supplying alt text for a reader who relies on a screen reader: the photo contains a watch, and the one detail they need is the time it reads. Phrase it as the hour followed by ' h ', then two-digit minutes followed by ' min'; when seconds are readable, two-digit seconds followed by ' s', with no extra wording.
4 h 55 min
